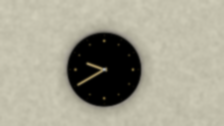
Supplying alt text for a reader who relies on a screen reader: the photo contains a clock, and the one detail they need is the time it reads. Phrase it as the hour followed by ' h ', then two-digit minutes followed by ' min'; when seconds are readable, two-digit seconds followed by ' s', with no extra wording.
9 h 40 min
